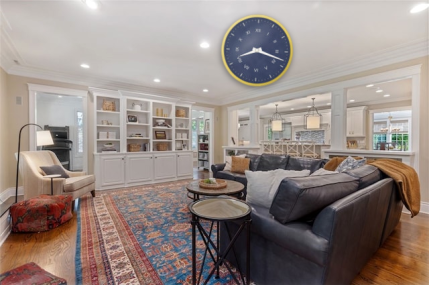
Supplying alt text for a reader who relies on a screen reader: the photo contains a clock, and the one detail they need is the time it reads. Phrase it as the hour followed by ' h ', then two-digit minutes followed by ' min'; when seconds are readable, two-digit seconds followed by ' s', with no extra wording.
8 h 18 min
